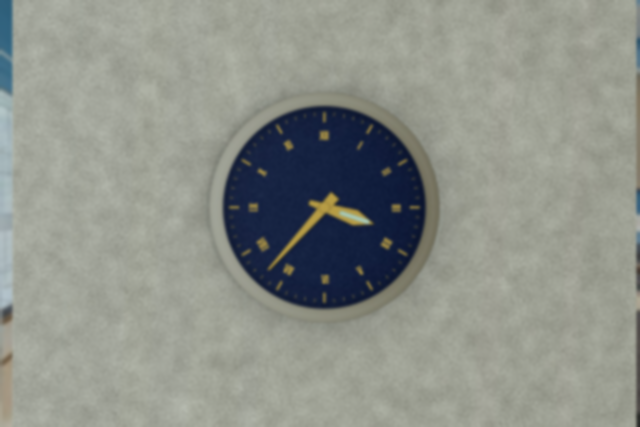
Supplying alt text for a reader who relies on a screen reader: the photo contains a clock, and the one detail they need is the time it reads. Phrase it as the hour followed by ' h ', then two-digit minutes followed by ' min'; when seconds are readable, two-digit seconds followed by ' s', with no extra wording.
3 h 37 min
